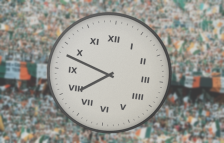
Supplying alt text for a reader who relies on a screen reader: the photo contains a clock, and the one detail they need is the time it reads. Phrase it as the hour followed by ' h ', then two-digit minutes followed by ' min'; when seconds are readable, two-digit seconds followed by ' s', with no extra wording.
7 h 48 min
